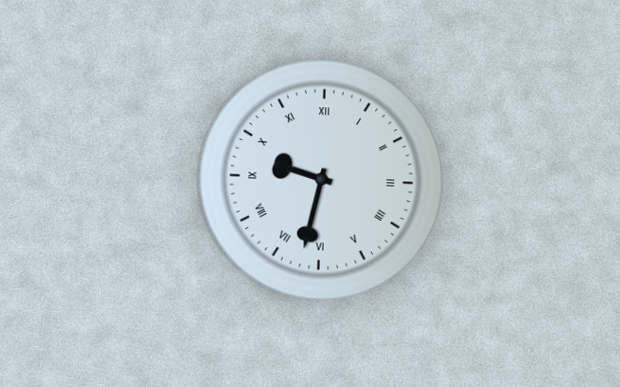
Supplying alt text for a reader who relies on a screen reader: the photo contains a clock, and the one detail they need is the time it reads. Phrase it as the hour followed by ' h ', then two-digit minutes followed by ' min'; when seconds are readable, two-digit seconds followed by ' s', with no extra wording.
9 h 32 min
